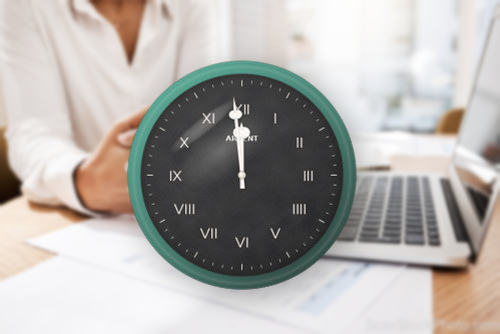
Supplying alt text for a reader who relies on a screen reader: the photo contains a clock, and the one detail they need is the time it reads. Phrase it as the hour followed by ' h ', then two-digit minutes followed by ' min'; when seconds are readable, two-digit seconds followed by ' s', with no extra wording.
11 h 59 min
